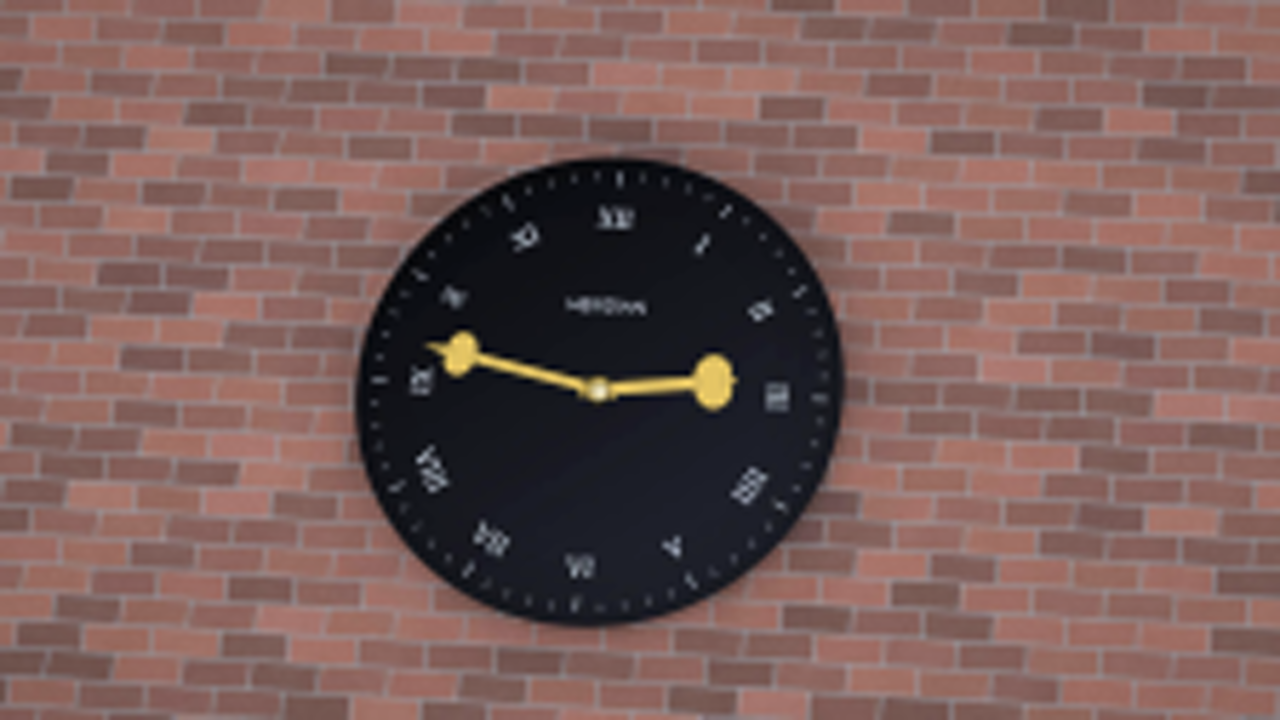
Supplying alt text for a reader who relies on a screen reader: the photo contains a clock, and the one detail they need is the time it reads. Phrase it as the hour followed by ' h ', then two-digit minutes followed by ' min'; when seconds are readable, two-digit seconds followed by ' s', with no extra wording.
2 h 47 min
